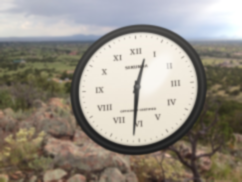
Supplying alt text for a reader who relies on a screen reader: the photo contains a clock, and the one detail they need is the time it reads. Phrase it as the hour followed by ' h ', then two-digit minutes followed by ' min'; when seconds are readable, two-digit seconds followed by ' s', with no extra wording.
12 h 31 min
